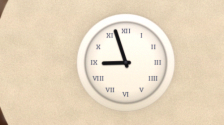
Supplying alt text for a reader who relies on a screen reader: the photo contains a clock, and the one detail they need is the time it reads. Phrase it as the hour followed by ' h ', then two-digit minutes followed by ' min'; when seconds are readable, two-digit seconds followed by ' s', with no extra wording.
8 h 57 min
